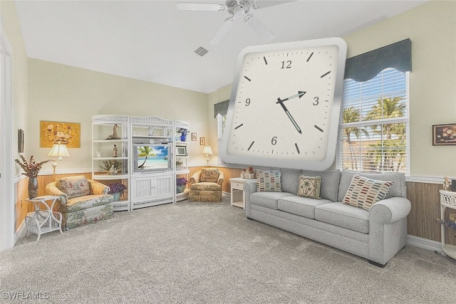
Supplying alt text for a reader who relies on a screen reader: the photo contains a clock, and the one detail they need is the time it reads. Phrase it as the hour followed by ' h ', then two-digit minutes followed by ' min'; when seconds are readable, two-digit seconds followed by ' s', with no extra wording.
2 h 23 min
